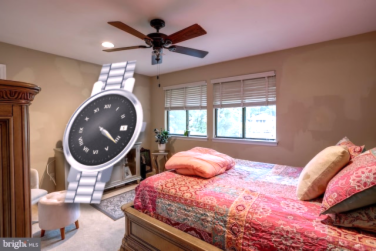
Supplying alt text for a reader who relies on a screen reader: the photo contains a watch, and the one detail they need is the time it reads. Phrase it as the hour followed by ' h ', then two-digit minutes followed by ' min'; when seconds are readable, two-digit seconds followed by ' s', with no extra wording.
4 h 21 min
